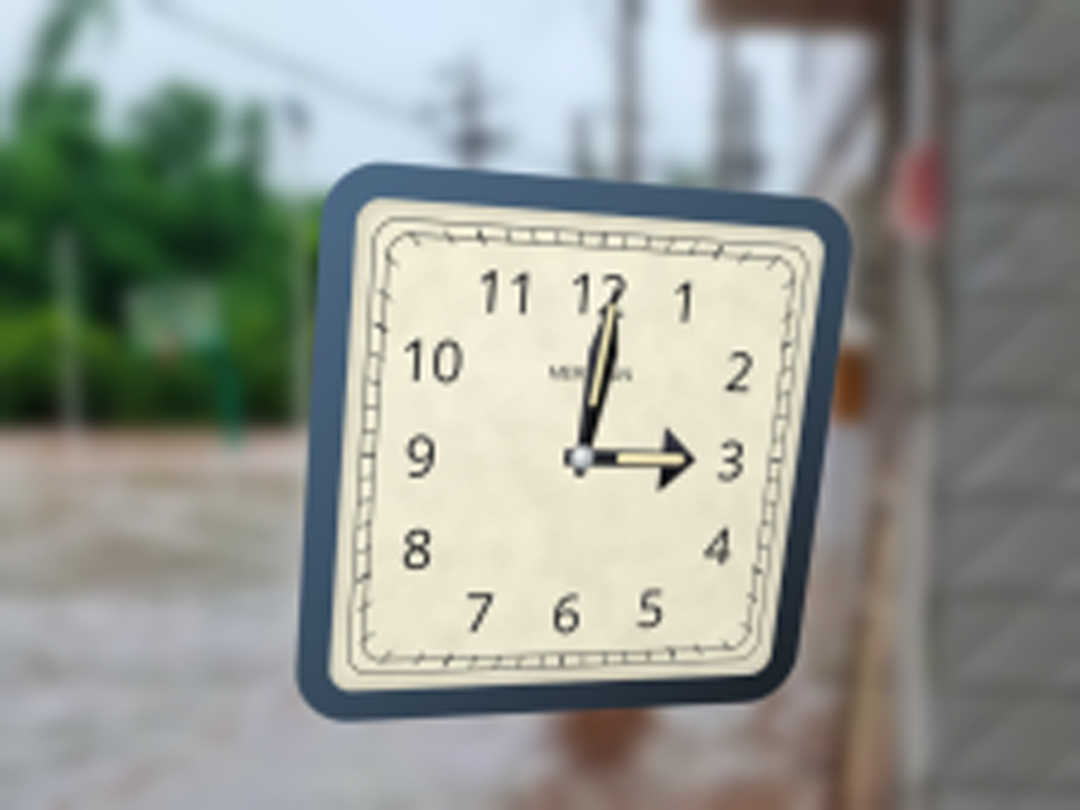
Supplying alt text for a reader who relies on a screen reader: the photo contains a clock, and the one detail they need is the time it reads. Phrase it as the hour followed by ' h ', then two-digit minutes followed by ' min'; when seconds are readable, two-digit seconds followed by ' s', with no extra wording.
3 h 01 min
